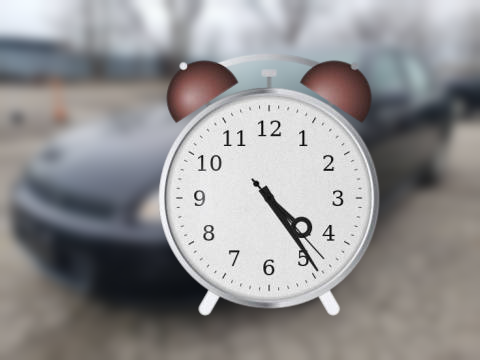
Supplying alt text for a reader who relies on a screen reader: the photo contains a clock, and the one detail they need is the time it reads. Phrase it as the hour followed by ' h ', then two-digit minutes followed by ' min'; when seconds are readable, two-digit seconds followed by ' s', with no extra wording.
4 h 24 min 23 s
